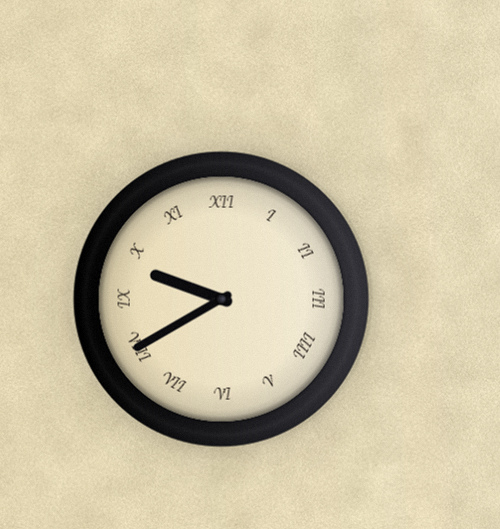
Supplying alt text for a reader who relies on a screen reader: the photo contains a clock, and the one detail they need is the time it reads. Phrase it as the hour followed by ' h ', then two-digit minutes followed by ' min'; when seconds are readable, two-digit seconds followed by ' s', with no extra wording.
9 h 40 min
